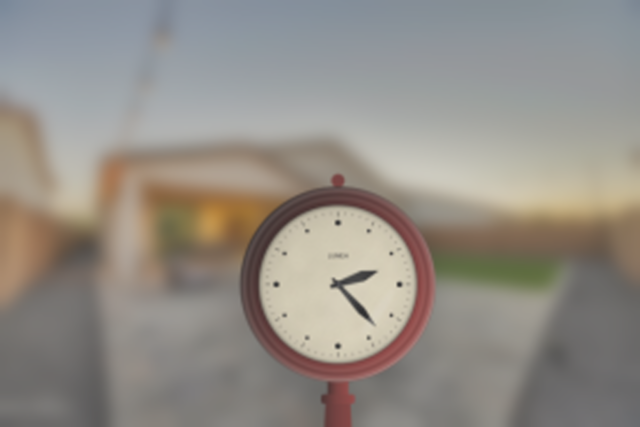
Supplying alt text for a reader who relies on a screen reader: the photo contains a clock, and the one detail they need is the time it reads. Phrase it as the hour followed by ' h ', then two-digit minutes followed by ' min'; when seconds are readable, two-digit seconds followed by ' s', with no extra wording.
2 h 23 min
